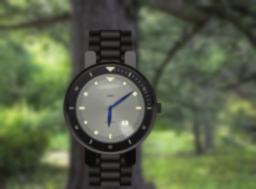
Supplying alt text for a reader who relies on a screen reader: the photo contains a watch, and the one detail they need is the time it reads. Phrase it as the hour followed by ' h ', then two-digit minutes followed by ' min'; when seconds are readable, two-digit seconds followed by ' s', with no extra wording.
6 h 09 min
